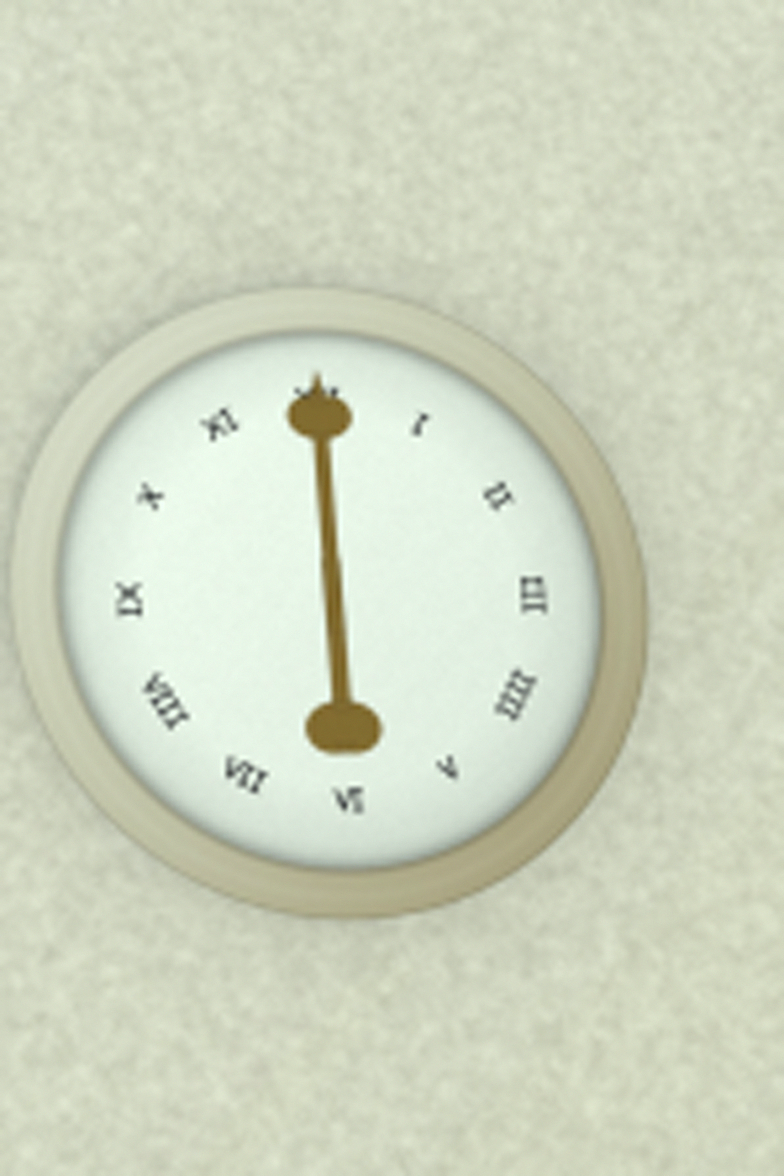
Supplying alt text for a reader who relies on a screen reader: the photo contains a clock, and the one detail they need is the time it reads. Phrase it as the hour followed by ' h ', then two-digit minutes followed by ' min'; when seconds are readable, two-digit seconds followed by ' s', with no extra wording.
6 h 00 min
